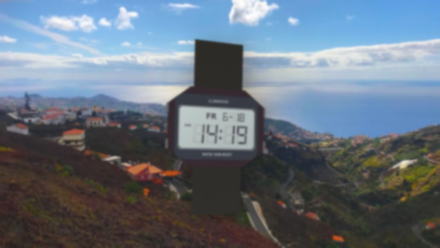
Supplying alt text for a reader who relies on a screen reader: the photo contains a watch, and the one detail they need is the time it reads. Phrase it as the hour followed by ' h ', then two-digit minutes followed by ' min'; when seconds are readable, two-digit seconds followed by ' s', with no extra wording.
14 h 19 min
